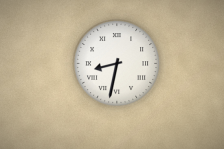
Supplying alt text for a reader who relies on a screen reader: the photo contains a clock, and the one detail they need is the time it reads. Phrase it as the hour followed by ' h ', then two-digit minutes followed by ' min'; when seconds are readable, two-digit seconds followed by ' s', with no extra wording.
8 h 32 min
